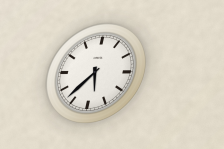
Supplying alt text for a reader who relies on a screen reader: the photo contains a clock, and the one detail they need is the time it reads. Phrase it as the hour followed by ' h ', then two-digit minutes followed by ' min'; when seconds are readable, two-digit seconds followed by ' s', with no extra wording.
5 h 37 min
